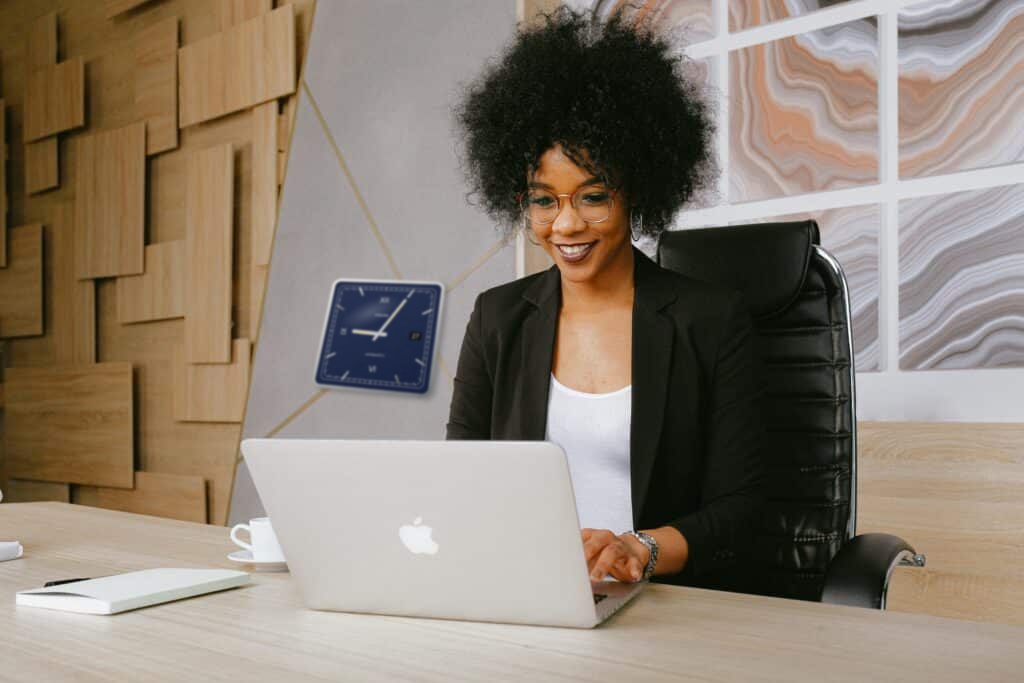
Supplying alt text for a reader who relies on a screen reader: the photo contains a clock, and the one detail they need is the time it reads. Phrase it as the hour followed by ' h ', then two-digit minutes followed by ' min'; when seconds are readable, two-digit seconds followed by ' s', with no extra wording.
9 h 05 min
